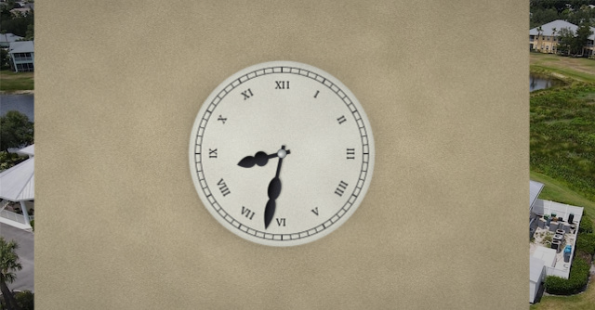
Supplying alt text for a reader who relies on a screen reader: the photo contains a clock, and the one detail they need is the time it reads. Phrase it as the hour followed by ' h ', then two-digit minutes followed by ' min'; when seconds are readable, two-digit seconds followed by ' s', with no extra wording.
8 h 32 min
